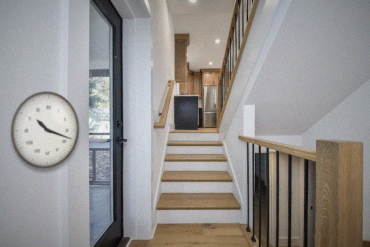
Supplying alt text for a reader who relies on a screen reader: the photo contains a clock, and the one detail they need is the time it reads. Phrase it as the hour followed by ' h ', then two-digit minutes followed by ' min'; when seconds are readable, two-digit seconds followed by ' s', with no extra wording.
10 h 18 min
